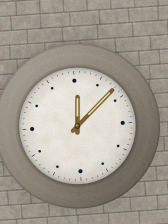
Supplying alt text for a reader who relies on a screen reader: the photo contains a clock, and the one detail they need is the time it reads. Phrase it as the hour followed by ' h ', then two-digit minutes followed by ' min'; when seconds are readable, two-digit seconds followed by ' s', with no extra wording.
12 h 08 min
